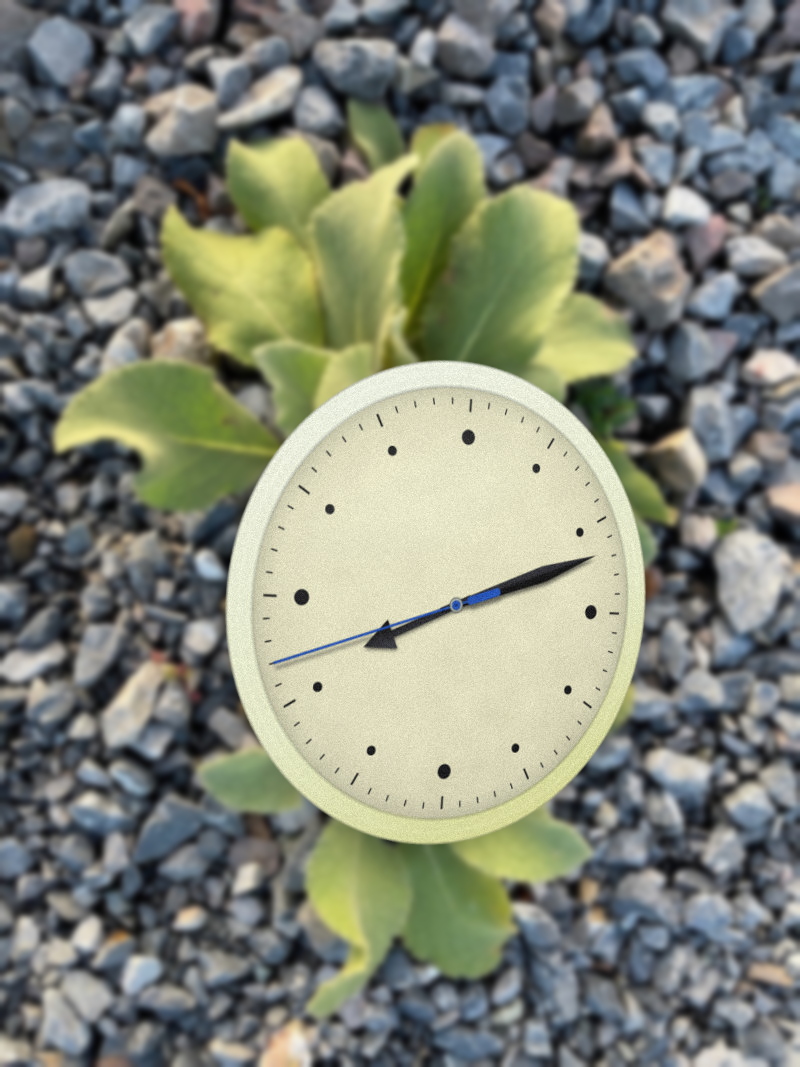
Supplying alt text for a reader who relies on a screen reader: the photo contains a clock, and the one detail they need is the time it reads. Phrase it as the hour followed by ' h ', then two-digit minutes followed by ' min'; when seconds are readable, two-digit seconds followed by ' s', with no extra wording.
8 h 11 min 42 s
